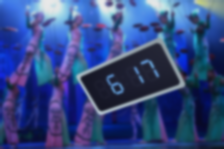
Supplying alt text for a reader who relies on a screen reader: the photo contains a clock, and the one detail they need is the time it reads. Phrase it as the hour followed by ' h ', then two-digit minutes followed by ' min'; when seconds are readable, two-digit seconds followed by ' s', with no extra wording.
6 h 17 min
